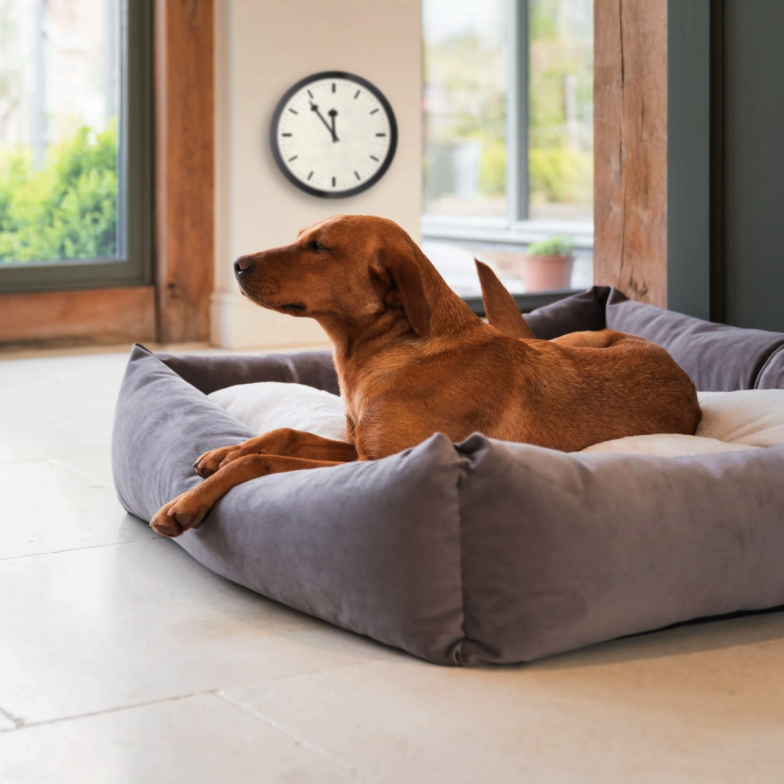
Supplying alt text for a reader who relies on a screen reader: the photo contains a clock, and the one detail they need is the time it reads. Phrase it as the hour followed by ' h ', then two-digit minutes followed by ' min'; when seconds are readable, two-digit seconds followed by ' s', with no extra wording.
11 h 54 min
